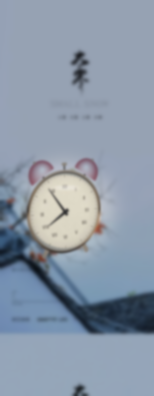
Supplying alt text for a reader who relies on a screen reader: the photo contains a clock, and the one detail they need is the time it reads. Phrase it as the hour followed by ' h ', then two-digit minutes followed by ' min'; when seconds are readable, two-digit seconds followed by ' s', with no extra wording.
7 h 54 min
